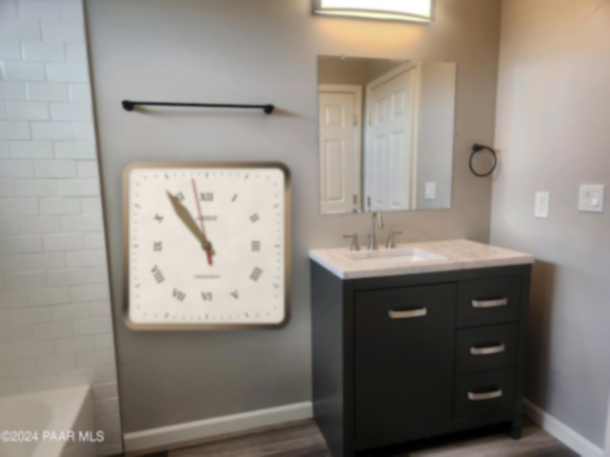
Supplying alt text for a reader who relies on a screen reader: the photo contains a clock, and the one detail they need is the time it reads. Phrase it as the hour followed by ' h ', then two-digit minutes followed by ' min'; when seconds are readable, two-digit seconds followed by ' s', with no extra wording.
10 h 53 min 58 s
